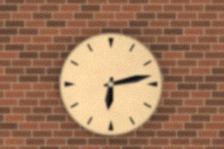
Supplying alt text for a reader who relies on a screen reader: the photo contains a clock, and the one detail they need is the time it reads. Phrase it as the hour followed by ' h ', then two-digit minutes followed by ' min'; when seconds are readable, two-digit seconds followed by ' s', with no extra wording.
6 h 13 min
